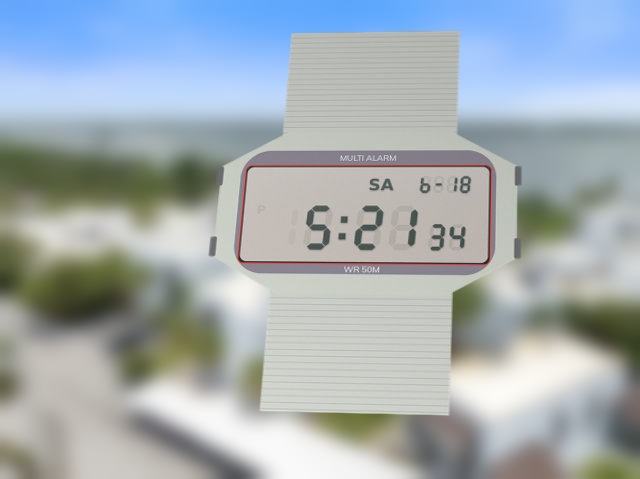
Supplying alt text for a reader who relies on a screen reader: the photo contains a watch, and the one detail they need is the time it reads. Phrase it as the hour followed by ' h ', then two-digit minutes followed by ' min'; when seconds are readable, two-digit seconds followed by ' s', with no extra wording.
5 h 21 min 34 s
